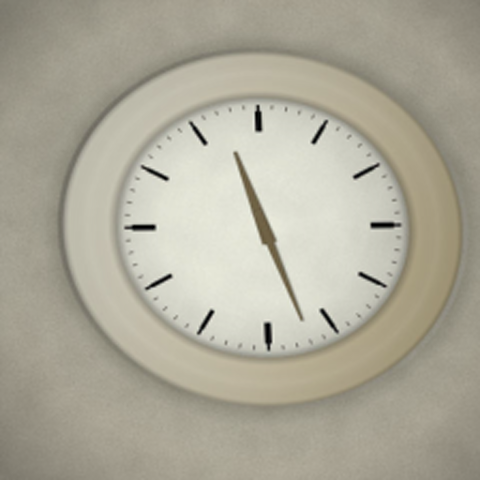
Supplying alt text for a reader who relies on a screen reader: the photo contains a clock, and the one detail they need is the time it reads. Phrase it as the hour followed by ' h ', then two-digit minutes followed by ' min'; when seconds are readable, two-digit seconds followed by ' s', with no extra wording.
11 h 27 min
